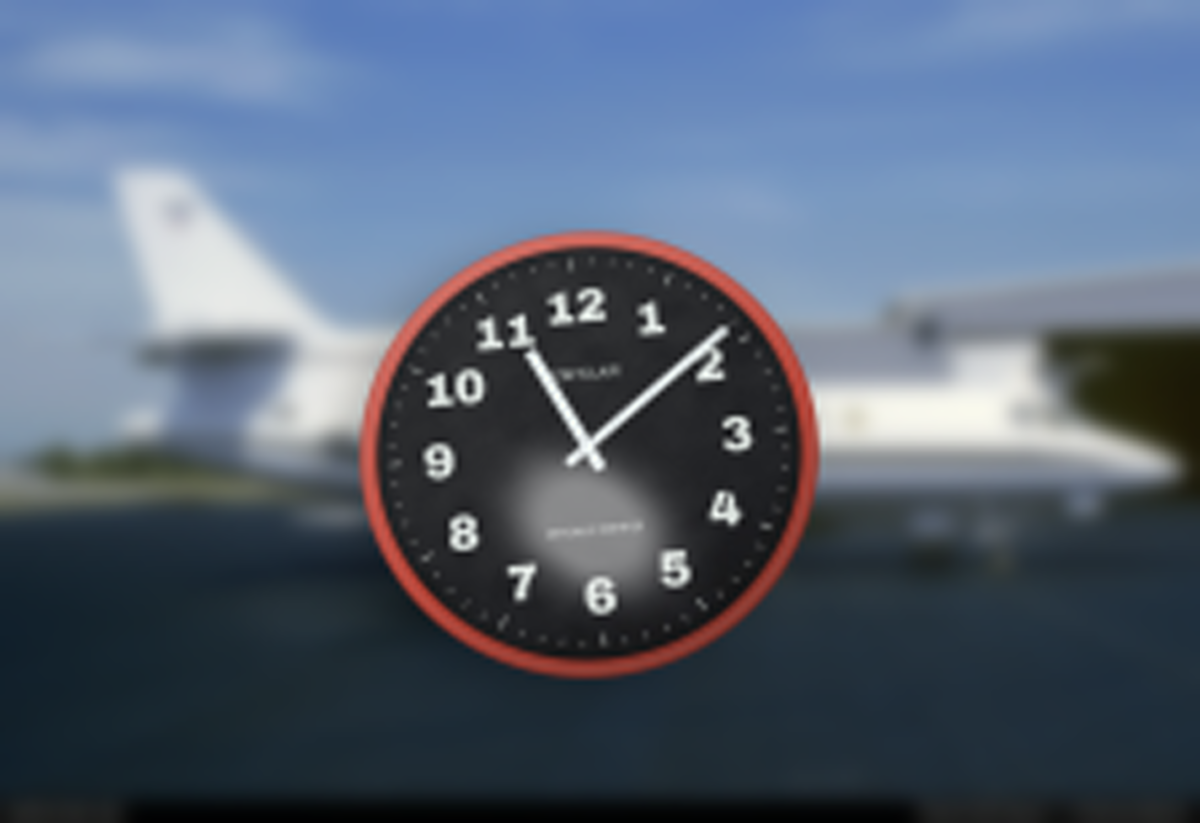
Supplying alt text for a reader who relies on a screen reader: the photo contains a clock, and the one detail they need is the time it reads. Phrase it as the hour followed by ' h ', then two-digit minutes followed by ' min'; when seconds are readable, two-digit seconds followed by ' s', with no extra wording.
11 h 09 min
